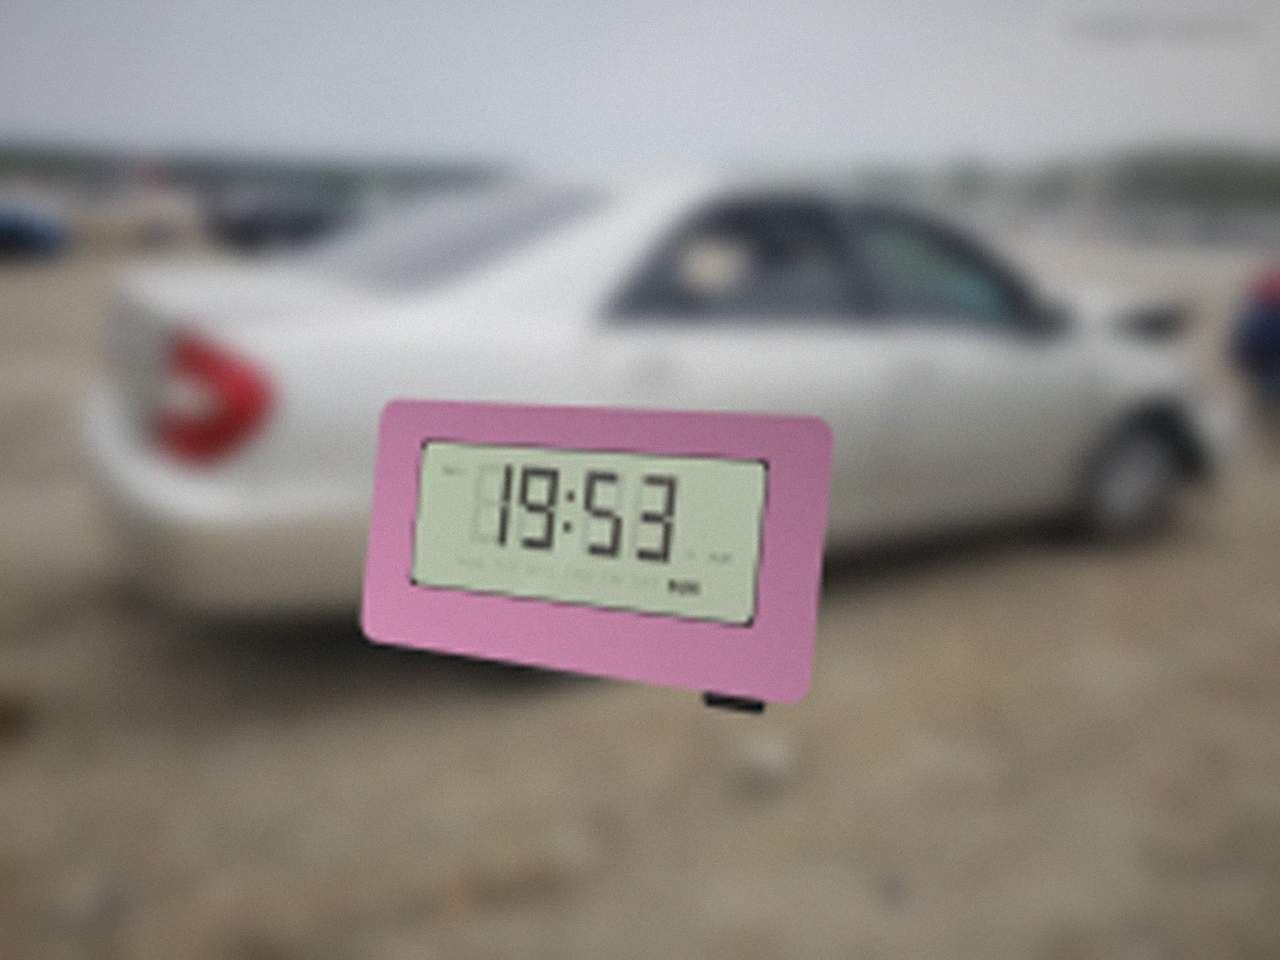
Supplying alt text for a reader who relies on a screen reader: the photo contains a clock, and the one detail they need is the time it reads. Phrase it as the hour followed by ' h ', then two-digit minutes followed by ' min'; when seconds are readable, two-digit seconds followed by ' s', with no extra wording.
19 h 53 min
